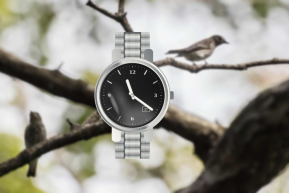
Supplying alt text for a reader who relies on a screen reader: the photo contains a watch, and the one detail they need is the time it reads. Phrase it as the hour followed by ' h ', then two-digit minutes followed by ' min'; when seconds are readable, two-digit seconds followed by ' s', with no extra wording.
11 h 21 min
